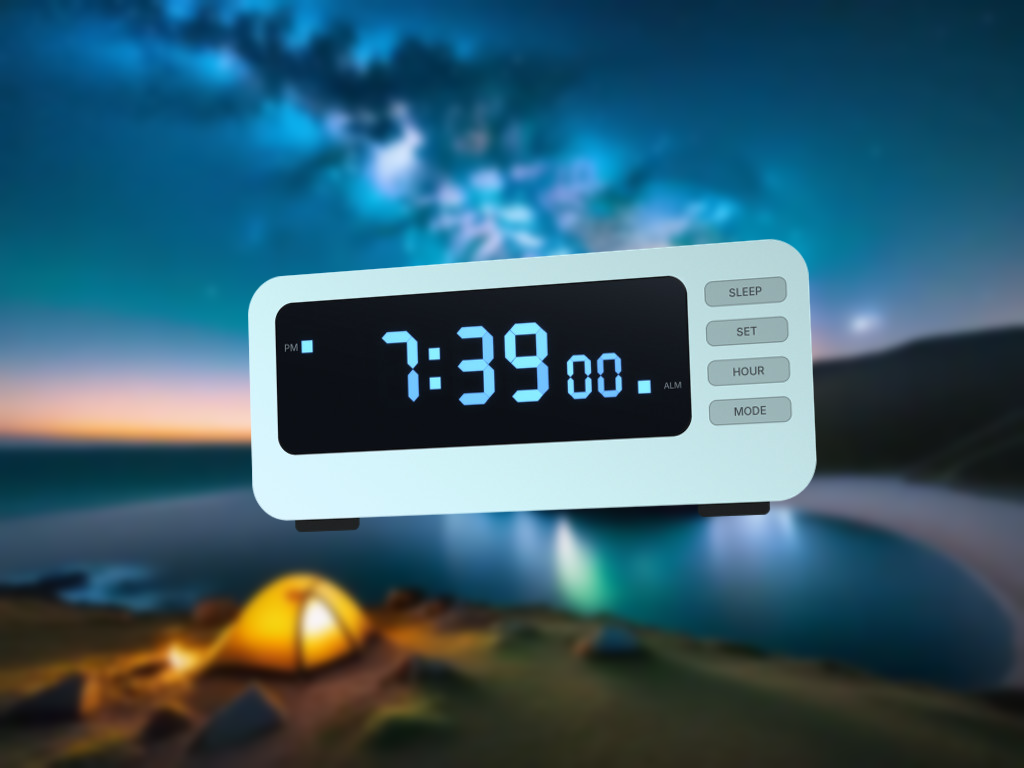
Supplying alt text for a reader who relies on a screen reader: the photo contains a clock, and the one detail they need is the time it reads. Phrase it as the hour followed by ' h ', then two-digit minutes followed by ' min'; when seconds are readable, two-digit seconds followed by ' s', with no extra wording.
7 h 39 min 00 s
